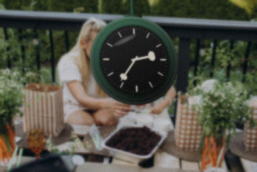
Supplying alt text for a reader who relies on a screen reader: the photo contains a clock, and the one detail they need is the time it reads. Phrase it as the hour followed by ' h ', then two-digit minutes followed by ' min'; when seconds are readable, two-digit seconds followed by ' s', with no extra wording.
2 h 36 min
